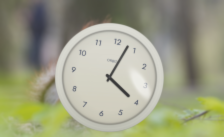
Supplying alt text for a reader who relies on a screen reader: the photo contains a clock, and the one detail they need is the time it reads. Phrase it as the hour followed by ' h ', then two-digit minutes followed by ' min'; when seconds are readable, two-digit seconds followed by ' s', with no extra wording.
4 h 03 min
